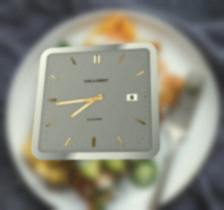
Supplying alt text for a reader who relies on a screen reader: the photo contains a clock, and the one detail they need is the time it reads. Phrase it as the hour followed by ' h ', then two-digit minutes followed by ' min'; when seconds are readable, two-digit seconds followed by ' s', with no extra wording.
7 h 44 min
